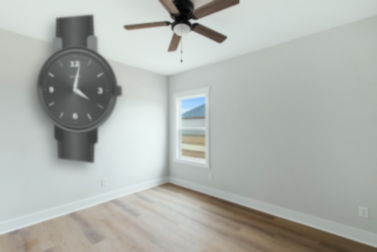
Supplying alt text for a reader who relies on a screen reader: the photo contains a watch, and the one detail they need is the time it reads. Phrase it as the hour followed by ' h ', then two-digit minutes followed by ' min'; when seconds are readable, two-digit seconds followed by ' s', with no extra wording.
4 h 02 min
